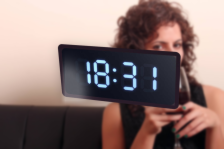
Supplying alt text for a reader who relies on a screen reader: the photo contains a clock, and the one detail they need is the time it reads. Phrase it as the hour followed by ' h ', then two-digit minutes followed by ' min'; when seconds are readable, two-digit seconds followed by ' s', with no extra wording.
18 h 31 min
